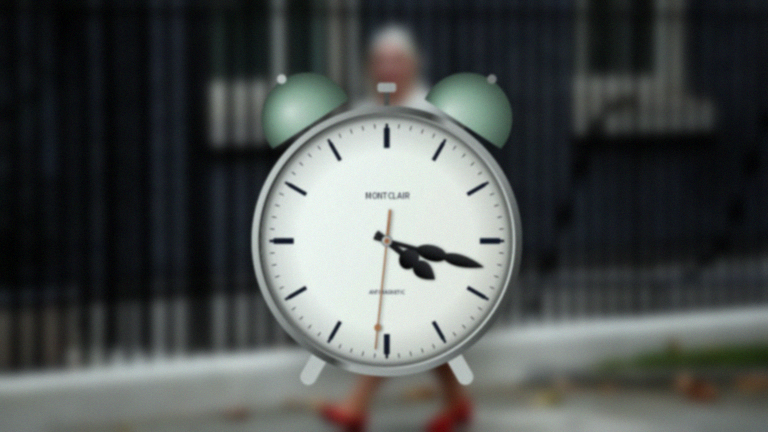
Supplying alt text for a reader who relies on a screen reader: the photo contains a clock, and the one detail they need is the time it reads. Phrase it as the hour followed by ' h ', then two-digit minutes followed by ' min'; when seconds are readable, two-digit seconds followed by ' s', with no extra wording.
4 h 17 min 31 s
